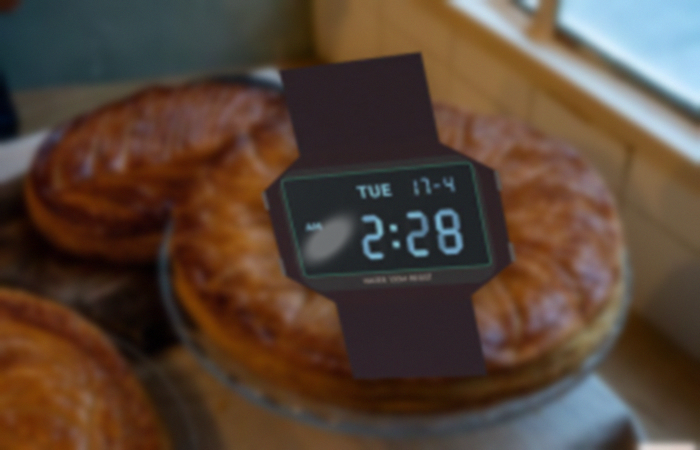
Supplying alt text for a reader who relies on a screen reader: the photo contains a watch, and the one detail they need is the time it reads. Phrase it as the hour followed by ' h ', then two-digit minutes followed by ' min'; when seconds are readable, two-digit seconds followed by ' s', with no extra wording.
2 h 28 min
